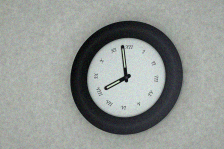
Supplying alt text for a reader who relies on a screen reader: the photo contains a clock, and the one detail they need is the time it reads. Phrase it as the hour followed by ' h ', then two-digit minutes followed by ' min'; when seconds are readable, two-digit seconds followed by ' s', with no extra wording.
7 h 58 min
